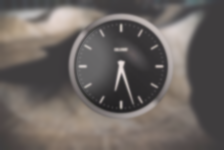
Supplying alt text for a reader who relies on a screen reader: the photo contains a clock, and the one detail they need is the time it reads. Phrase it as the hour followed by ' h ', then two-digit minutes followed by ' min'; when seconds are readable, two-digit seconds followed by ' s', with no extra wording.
6 h 27 min
